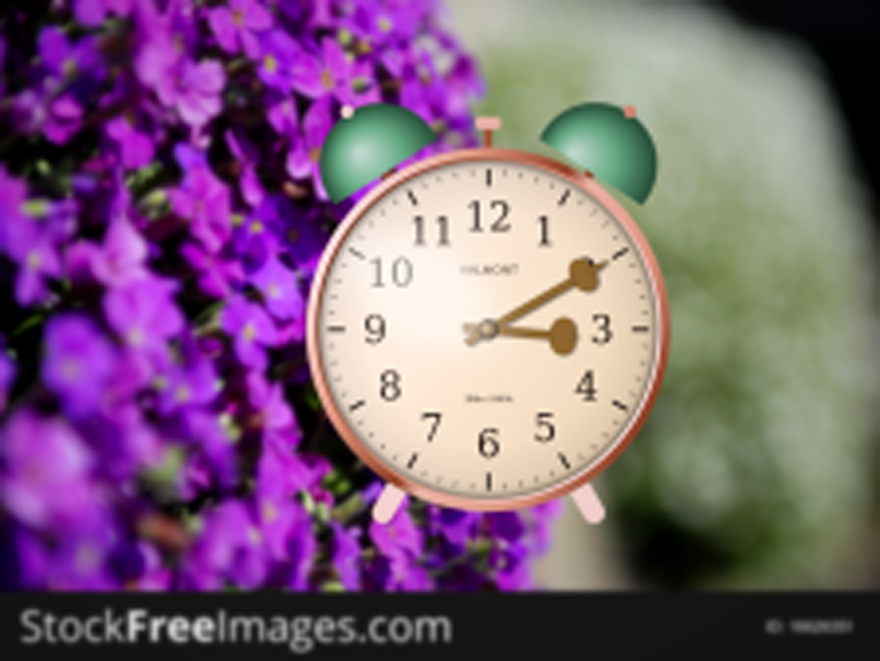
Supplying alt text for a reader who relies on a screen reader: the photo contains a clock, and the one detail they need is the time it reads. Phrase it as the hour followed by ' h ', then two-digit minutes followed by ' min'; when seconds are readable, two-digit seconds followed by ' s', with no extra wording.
3 h 10 min
